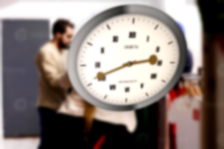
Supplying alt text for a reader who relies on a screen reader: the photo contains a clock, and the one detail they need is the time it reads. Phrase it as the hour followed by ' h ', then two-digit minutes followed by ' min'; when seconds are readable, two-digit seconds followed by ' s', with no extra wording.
2 h 41 min
